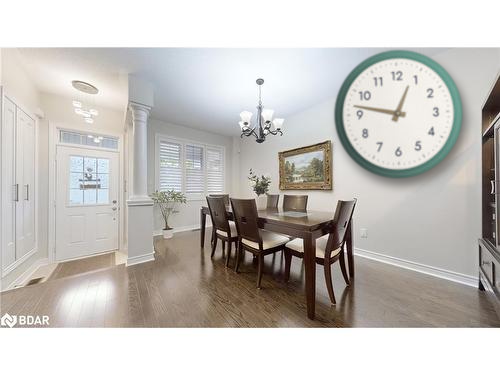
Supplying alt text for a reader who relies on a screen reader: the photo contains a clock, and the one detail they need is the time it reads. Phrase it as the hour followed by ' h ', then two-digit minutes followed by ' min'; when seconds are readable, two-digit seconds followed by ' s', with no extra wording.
12 h 47 min
